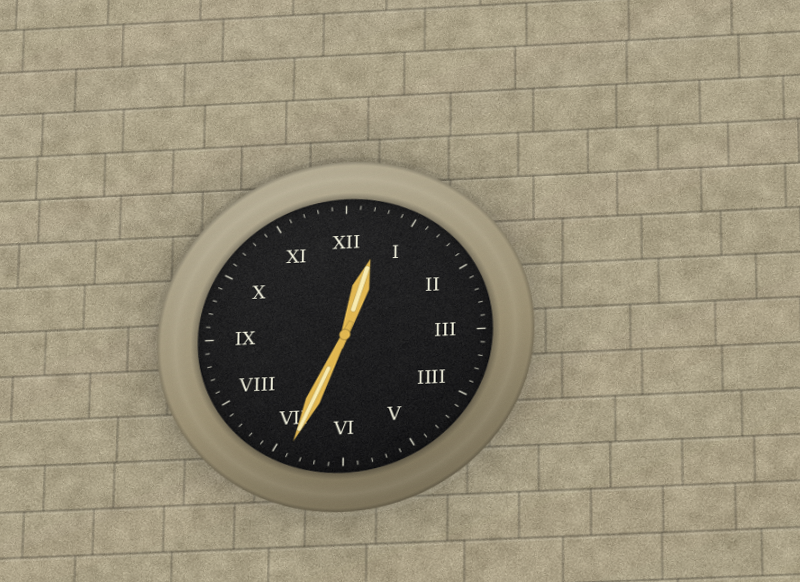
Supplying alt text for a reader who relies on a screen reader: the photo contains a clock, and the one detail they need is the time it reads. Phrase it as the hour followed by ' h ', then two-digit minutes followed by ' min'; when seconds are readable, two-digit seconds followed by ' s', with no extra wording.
12 h 34 min
